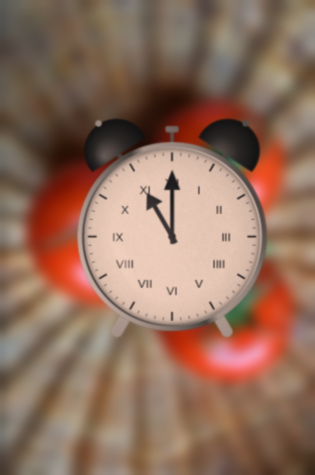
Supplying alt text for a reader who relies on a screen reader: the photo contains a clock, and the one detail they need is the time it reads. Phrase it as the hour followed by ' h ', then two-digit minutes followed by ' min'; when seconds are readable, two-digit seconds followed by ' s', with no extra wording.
11 h 00 min
